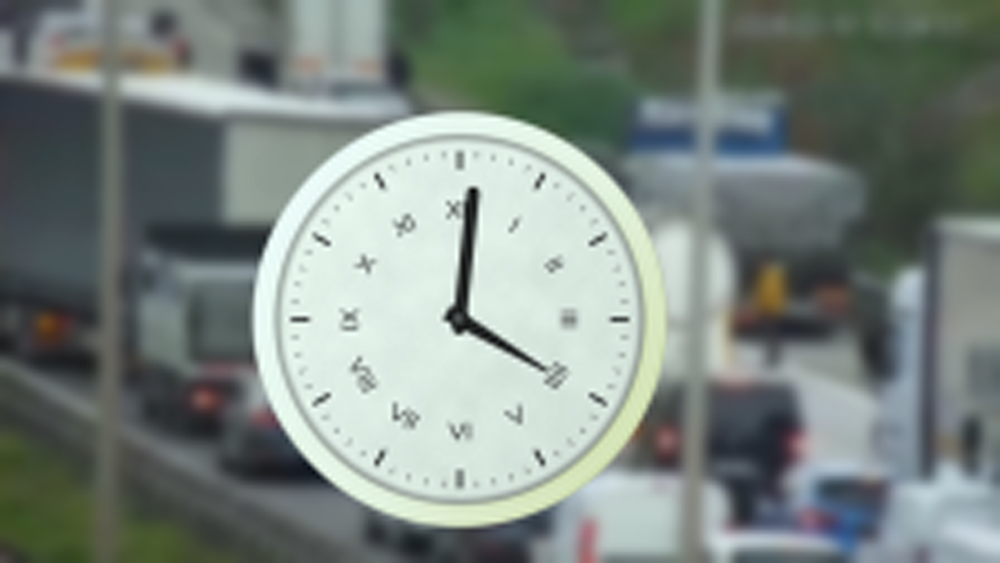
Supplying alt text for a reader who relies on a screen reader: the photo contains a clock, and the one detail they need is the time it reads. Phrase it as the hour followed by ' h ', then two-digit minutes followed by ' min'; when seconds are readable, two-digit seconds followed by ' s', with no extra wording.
4 h 01 min
